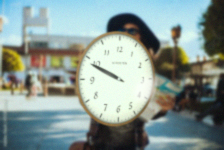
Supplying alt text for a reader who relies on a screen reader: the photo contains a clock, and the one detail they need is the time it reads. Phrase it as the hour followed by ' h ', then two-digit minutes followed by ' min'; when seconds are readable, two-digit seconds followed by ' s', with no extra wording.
9 h 49 min
